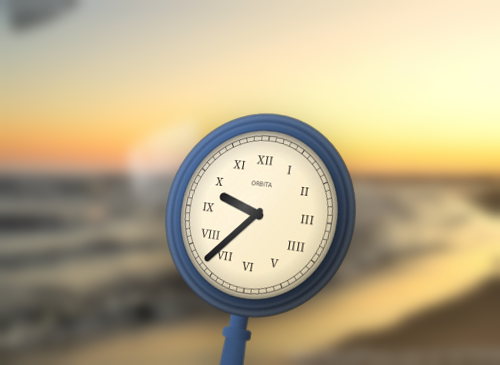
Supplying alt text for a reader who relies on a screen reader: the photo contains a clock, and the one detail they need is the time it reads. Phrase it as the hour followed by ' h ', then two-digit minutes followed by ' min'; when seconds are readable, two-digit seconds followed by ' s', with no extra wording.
9 h 37 min
